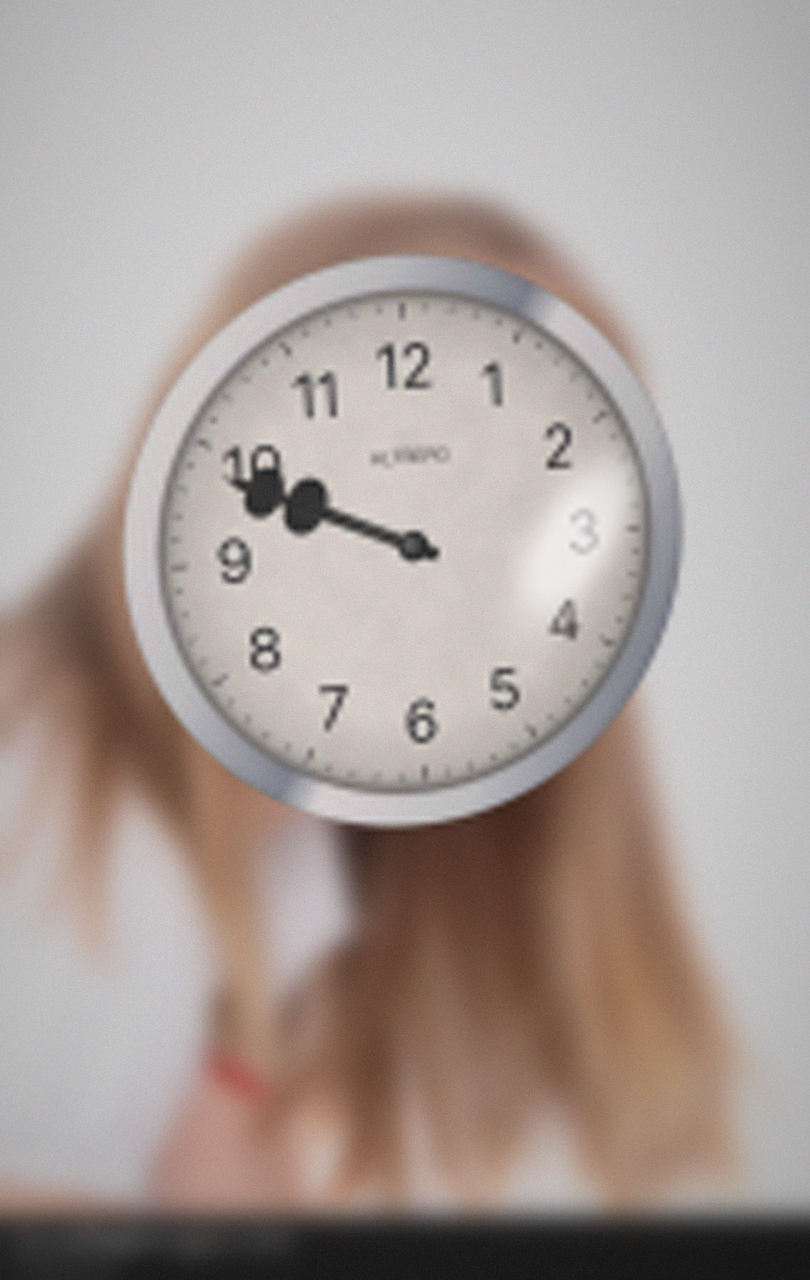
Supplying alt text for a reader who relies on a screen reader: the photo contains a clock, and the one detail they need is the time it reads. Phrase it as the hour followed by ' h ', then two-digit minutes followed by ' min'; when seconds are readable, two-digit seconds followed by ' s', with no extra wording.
9 h 49 min
